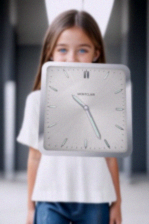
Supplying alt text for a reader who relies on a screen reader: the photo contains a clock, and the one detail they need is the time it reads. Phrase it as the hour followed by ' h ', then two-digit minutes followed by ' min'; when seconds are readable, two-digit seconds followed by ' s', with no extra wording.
10 h 26 min
